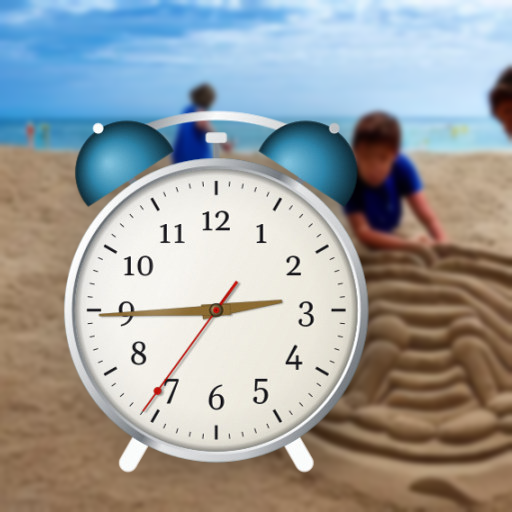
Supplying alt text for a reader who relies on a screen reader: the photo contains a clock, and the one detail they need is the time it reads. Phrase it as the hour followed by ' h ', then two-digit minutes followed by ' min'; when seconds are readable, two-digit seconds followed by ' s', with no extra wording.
2 h 44 min 36 s
